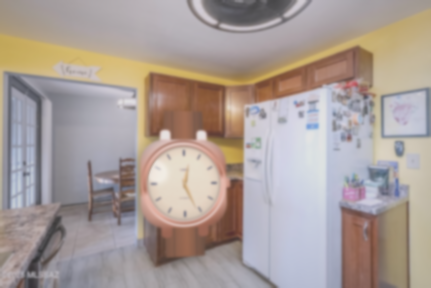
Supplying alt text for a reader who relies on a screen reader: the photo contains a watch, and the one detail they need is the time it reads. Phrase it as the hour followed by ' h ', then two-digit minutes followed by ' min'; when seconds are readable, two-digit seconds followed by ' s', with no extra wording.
12 h 26 min
